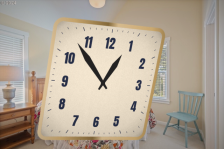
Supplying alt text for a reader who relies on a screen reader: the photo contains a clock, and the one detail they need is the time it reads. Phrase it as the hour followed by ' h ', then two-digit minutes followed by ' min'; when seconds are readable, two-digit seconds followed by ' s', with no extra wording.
12 h 53 min
